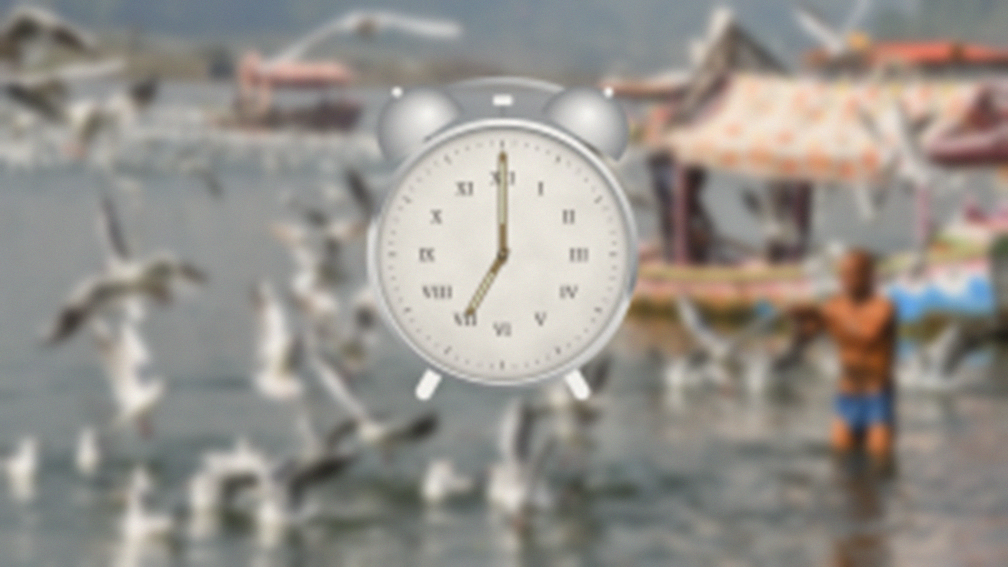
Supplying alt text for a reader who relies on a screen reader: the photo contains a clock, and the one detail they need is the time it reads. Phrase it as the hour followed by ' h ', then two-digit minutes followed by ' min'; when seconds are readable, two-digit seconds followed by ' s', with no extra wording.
7 h 00 min
